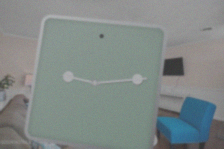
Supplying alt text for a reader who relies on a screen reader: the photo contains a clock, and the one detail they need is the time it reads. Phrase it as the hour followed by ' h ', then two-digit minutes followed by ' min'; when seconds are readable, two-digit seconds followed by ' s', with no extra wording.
9 h 13 min
